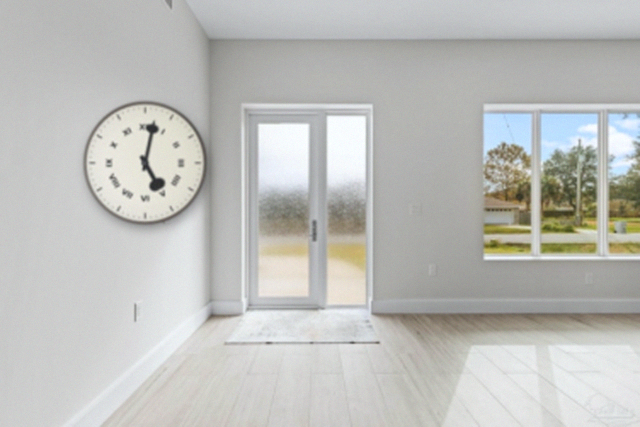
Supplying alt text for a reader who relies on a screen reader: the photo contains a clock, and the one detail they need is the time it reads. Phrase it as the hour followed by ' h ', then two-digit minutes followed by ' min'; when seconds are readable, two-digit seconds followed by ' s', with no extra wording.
5 h 02 min
